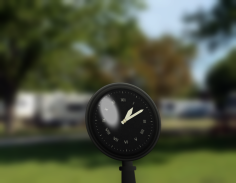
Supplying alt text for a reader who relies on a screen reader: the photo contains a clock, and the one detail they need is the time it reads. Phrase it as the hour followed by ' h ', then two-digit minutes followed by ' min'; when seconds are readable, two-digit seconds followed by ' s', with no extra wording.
1 h 10 min
